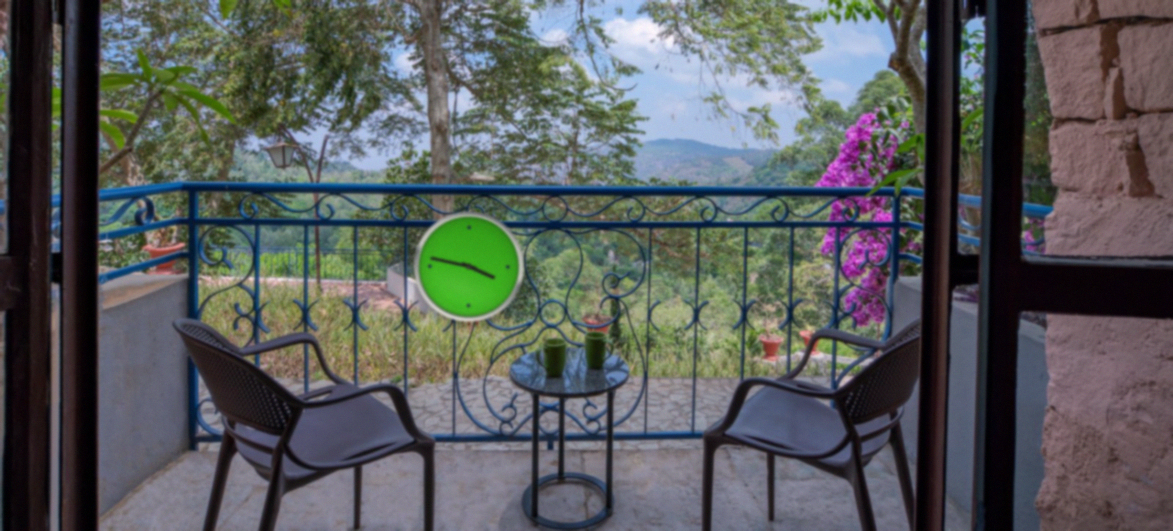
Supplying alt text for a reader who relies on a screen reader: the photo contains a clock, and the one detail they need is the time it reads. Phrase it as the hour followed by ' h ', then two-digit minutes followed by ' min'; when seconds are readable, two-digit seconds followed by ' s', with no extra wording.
3 h 47 min
